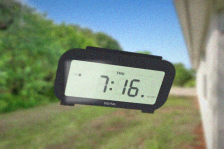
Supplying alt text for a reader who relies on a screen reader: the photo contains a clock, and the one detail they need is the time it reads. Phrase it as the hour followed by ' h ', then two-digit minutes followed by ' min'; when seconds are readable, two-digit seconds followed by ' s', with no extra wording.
7 h 16 min
